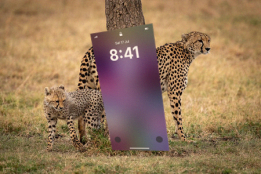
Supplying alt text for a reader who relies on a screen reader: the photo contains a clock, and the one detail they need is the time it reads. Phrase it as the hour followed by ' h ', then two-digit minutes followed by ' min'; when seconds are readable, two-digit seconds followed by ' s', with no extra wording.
8 h 41 min
